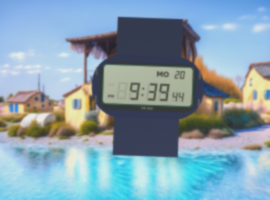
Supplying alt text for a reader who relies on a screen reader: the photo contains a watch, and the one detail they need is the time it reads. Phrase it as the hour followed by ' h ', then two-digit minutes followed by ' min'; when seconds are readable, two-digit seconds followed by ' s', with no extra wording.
9 h 39 min
